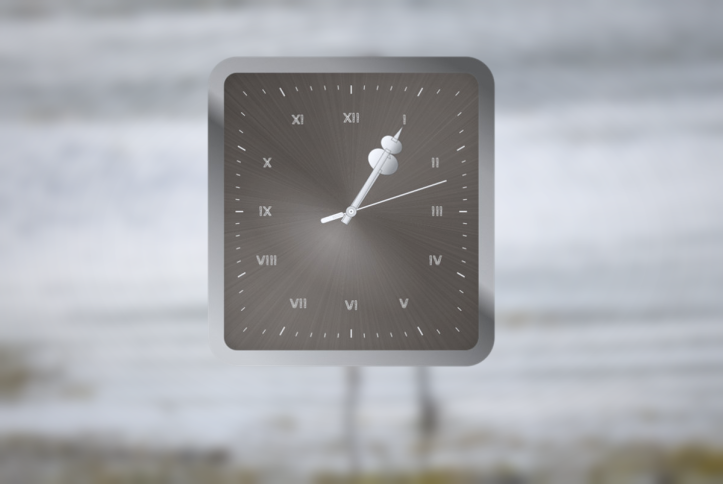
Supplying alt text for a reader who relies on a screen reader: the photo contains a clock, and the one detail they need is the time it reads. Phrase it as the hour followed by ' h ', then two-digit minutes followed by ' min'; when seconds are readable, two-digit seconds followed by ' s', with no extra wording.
1 h 05 min 12 s
